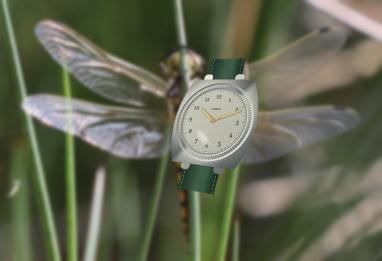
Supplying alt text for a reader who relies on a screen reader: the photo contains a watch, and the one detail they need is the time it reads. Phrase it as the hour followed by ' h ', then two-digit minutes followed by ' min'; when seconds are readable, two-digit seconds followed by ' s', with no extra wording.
10 h 11 min
